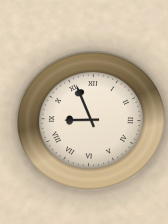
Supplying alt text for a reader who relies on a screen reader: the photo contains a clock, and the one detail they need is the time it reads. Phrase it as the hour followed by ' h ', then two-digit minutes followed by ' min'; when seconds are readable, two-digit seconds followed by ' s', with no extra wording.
8 h 56 min
